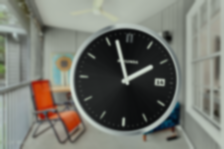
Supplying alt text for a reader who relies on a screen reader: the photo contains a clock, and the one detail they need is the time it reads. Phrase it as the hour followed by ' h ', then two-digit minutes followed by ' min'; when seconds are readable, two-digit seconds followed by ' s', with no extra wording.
1 h 57 min
